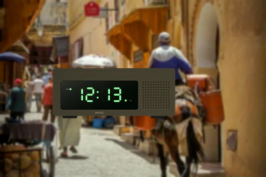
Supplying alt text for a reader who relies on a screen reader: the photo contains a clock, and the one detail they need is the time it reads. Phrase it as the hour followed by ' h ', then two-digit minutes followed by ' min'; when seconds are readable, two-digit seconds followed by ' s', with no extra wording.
12 h 13 min
